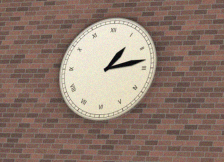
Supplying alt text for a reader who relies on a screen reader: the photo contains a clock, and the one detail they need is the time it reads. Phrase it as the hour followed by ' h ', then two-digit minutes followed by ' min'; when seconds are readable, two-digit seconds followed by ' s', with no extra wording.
1 h 13 min
